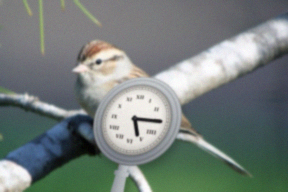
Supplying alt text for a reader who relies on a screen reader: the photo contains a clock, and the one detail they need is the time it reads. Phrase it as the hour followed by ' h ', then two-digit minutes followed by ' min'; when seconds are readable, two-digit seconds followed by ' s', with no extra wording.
5 h 15 min
